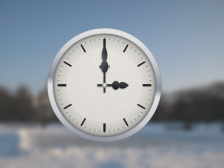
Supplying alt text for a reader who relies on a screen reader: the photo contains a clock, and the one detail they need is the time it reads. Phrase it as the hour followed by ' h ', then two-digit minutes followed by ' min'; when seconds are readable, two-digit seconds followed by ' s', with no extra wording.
3 h 00 min
